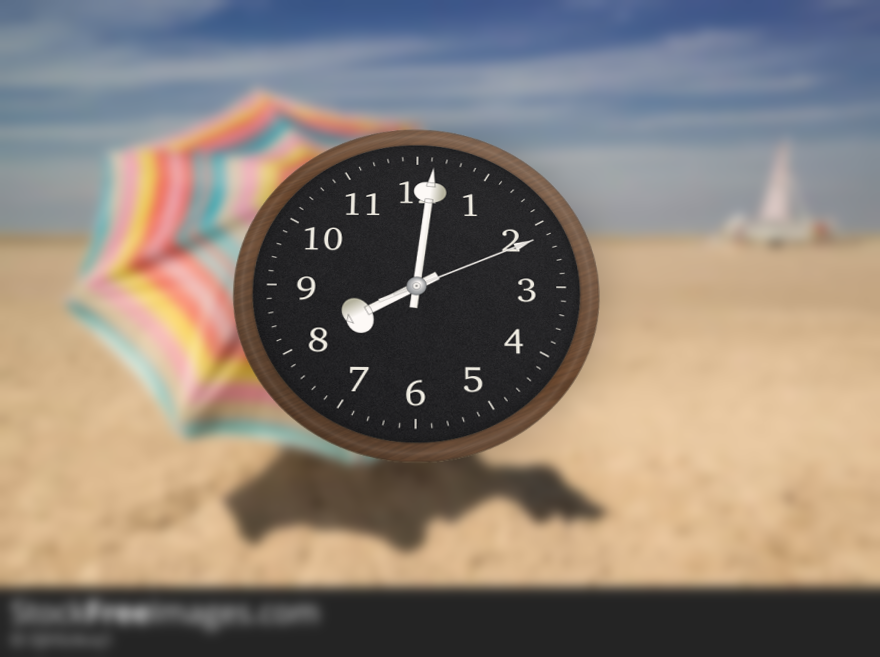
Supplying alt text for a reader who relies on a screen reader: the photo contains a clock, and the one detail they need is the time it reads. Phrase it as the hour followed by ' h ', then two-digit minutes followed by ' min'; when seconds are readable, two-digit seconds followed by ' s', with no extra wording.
8 h 01 min 11 s
